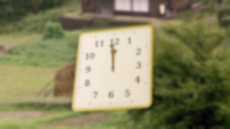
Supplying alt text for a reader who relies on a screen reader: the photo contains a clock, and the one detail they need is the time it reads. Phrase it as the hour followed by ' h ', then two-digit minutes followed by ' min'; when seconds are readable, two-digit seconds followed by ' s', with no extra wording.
11 h 59 min
